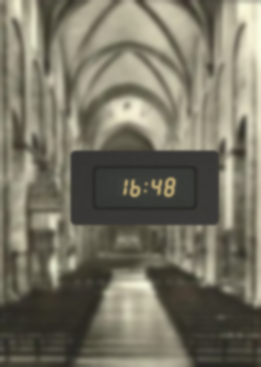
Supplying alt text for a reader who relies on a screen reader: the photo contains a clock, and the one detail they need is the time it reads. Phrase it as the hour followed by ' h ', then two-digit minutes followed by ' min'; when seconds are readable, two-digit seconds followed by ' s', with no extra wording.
16 h 48 min
